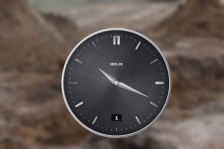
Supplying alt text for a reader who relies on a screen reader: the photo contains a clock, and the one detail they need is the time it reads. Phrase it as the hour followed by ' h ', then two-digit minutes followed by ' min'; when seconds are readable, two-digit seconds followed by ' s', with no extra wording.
10 h 19 min
